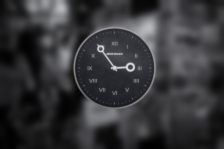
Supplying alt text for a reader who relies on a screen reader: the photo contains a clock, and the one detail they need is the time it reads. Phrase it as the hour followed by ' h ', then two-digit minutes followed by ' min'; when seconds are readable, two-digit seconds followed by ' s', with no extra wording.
2 h 54 min
